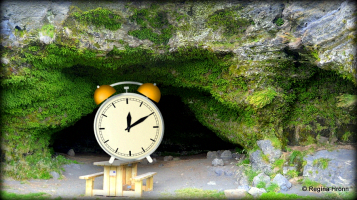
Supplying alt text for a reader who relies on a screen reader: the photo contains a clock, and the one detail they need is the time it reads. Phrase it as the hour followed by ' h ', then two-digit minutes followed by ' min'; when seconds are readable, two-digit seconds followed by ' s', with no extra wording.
12 h 10 min
